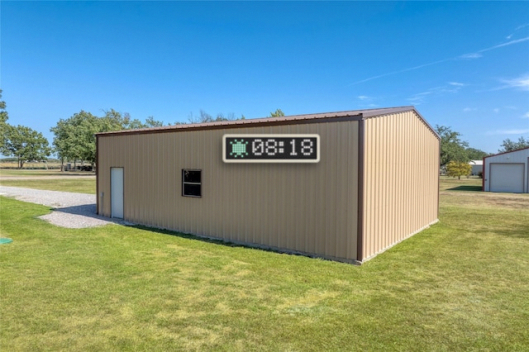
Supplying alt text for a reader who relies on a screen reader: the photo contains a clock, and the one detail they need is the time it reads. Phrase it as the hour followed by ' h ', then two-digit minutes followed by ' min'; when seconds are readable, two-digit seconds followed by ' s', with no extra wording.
8 h 18 min
